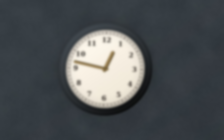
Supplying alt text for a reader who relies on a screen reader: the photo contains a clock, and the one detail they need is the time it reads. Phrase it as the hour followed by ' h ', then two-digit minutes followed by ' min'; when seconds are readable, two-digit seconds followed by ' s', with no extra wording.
12 h 47 min
